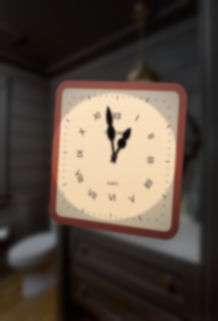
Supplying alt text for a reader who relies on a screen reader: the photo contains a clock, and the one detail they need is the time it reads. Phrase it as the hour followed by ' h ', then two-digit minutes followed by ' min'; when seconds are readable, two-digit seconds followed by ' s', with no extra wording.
12 h 58 min
